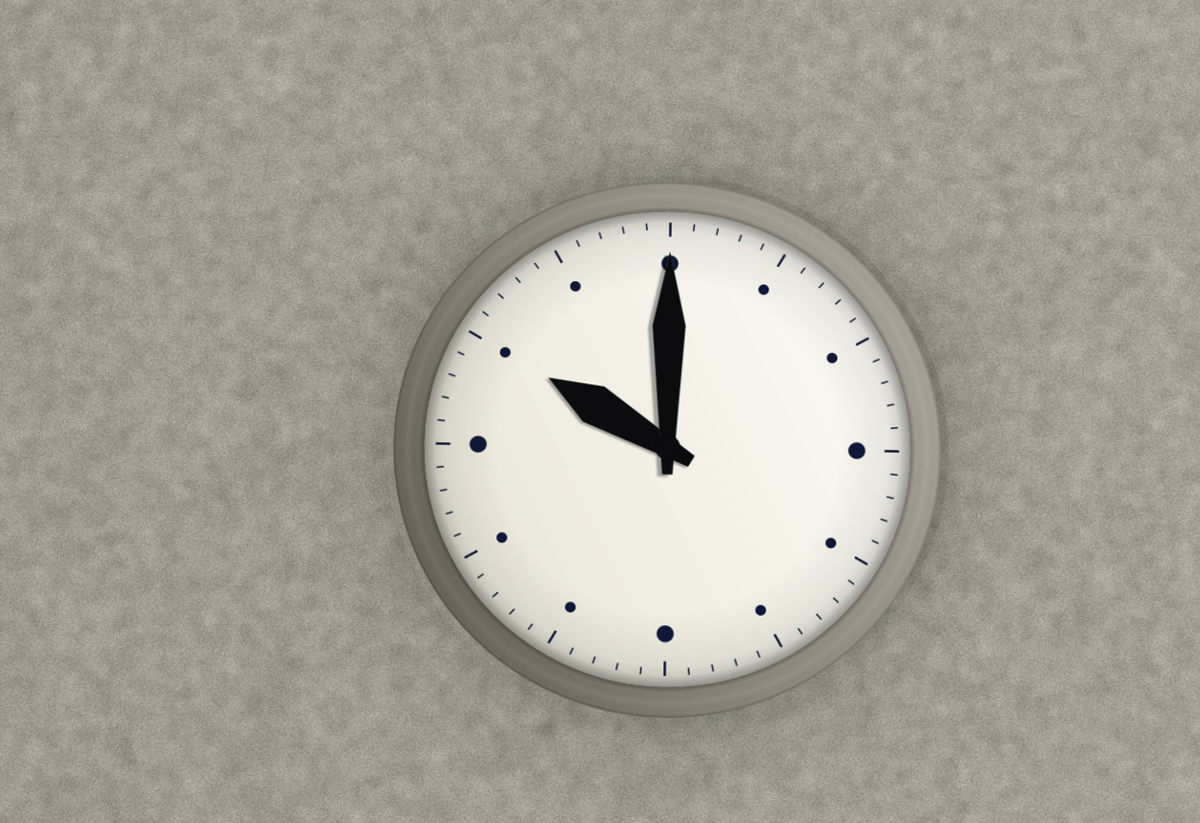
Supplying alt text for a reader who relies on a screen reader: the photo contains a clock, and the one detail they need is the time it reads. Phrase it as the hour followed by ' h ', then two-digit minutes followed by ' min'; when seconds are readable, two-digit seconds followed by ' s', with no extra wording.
10 h 00 min
